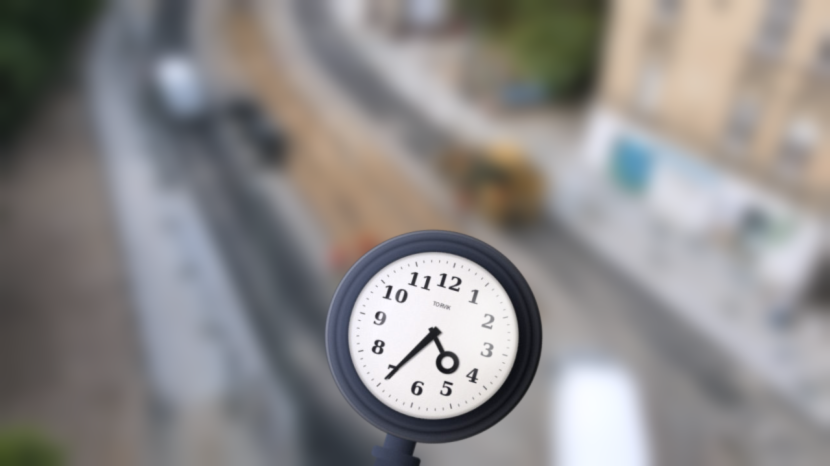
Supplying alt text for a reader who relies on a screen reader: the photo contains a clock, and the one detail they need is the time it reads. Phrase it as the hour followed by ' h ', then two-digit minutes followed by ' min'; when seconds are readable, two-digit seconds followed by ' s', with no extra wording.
4 h 35 min
